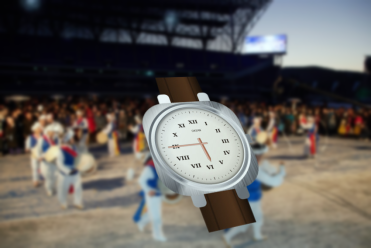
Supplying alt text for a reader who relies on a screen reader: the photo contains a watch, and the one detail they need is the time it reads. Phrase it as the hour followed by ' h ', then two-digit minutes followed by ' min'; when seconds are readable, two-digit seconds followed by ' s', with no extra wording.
5 h 45 min
